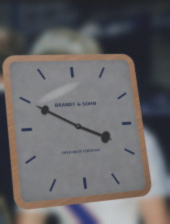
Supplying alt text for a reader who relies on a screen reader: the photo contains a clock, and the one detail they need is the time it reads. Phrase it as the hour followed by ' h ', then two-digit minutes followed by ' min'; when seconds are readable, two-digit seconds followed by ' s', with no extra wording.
3 h 50 min
